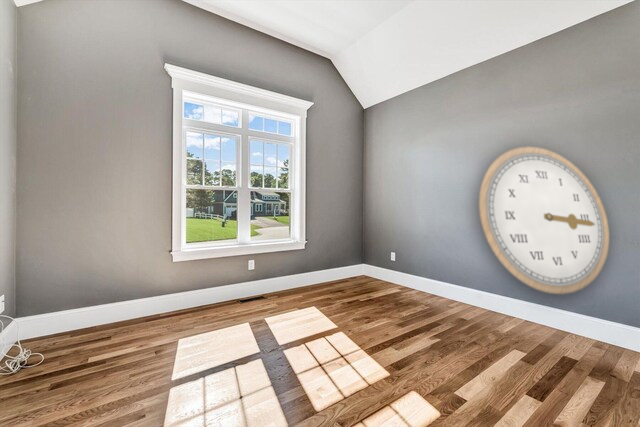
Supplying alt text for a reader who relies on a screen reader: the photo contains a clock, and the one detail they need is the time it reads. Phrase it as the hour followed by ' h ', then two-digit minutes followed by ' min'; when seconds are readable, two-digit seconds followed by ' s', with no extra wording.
3 h 16 min
